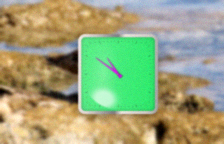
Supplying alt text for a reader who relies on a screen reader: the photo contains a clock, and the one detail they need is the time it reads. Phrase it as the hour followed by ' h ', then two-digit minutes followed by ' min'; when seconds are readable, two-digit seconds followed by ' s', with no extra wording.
10 h 51 min
